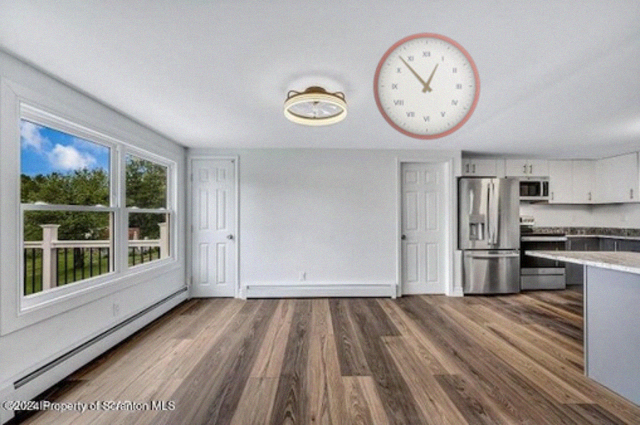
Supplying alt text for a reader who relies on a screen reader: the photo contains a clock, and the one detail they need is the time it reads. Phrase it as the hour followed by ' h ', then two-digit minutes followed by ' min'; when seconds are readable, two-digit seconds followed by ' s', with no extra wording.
12 h 53 min
